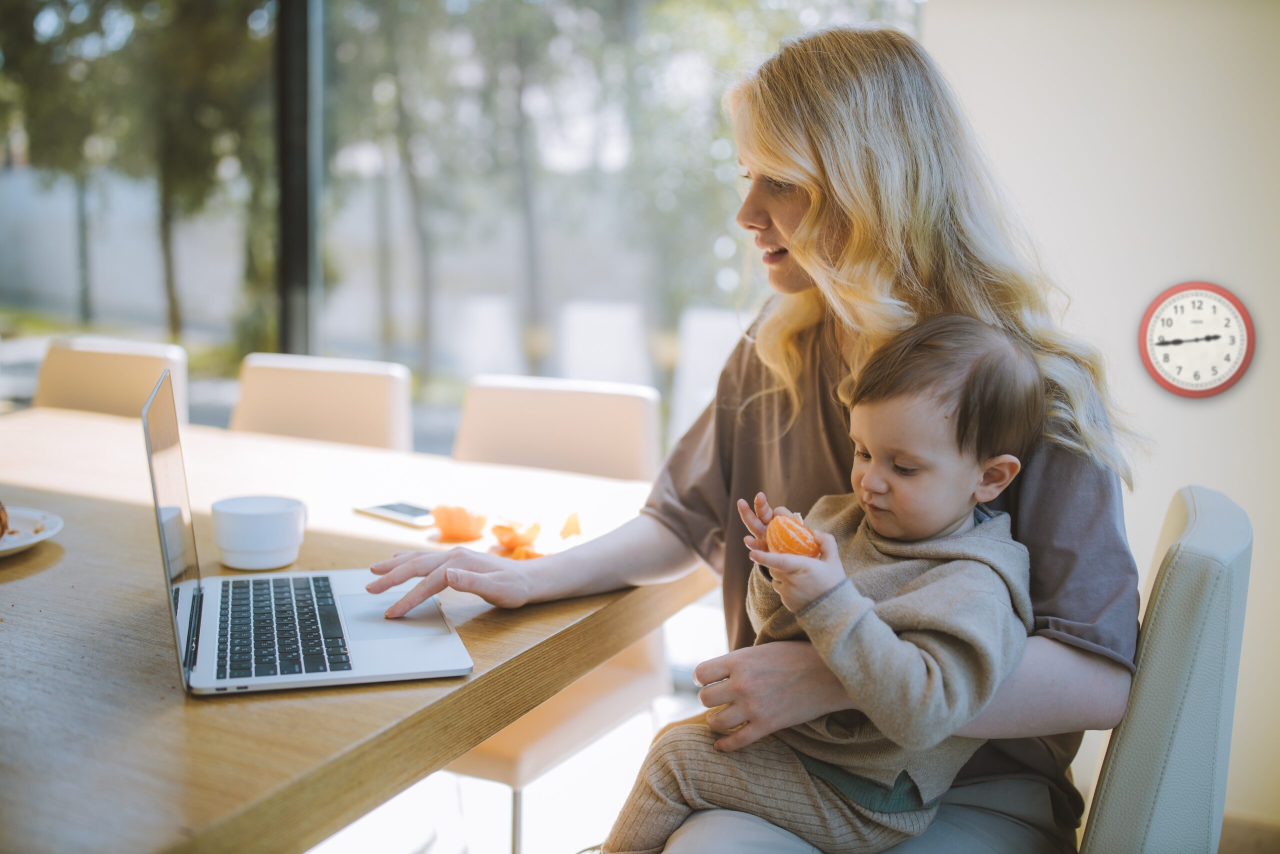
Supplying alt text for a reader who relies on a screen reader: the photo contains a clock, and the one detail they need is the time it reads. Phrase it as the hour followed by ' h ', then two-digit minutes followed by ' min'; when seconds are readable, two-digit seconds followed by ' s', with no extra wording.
2 h 44 min
